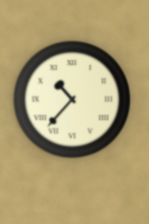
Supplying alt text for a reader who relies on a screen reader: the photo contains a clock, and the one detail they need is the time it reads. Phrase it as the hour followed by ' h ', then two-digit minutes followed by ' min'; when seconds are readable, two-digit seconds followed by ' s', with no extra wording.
10 h 37 min
